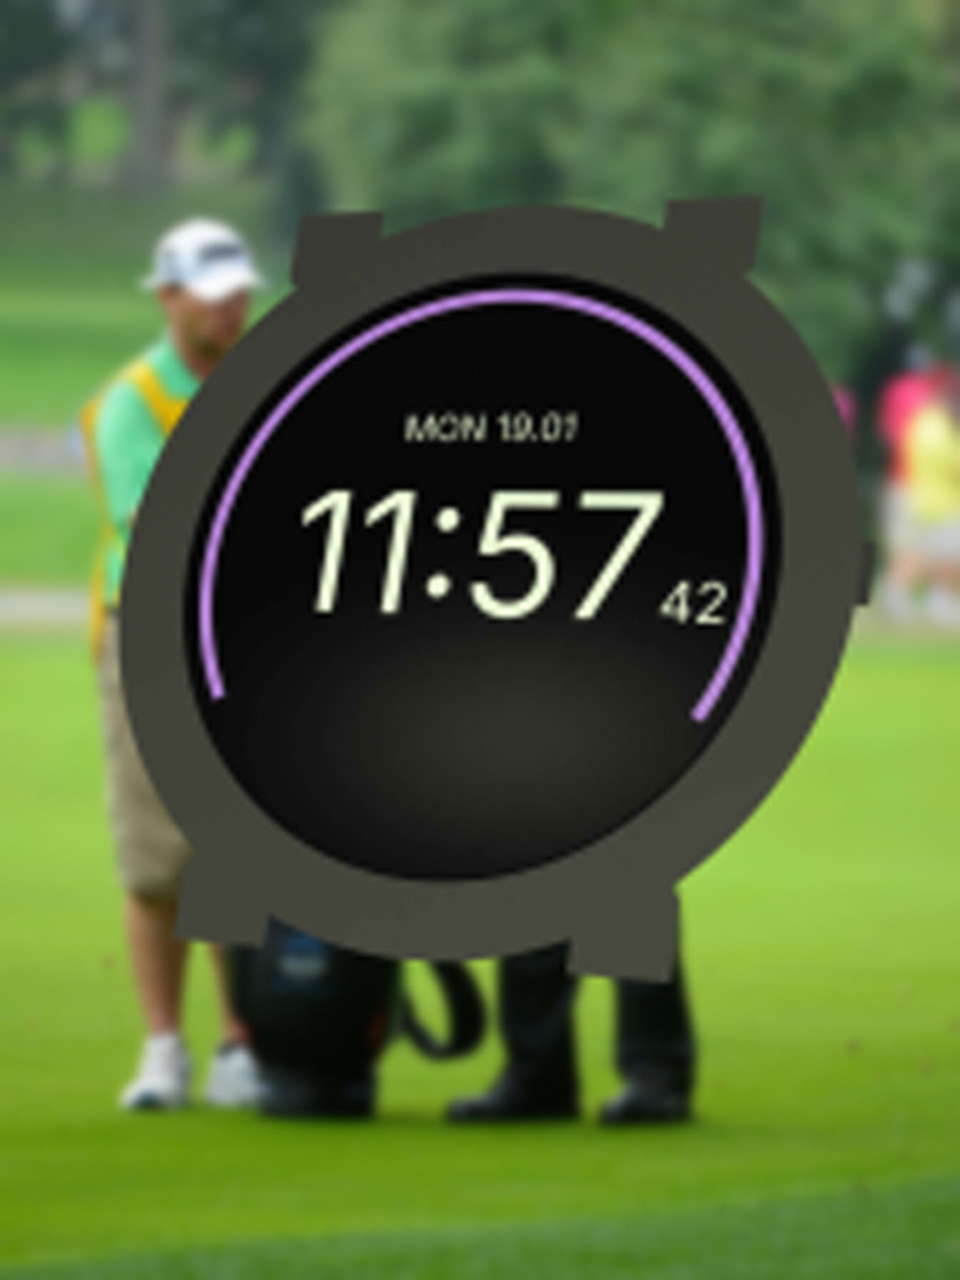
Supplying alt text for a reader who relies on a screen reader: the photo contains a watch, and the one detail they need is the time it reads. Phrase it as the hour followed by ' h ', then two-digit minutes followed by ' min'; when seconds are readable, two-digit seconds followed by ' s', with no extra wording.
11 h 57 min 42 s
